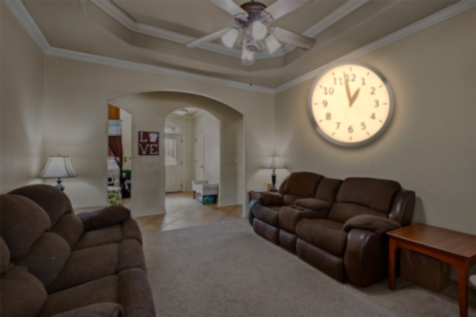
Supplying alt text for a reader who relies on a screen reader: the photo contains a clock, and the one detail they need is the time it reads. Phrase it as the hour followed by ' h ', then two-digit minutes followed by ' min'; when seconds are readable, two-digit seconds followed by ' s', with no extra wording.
12 h 58 min
